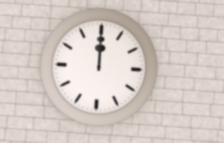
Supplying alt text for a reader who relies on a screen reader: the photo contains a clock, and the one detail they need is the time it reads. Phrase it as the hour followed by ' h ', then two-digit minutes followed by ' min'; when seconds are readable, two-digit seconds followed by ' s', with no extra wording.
12 h 00 min
